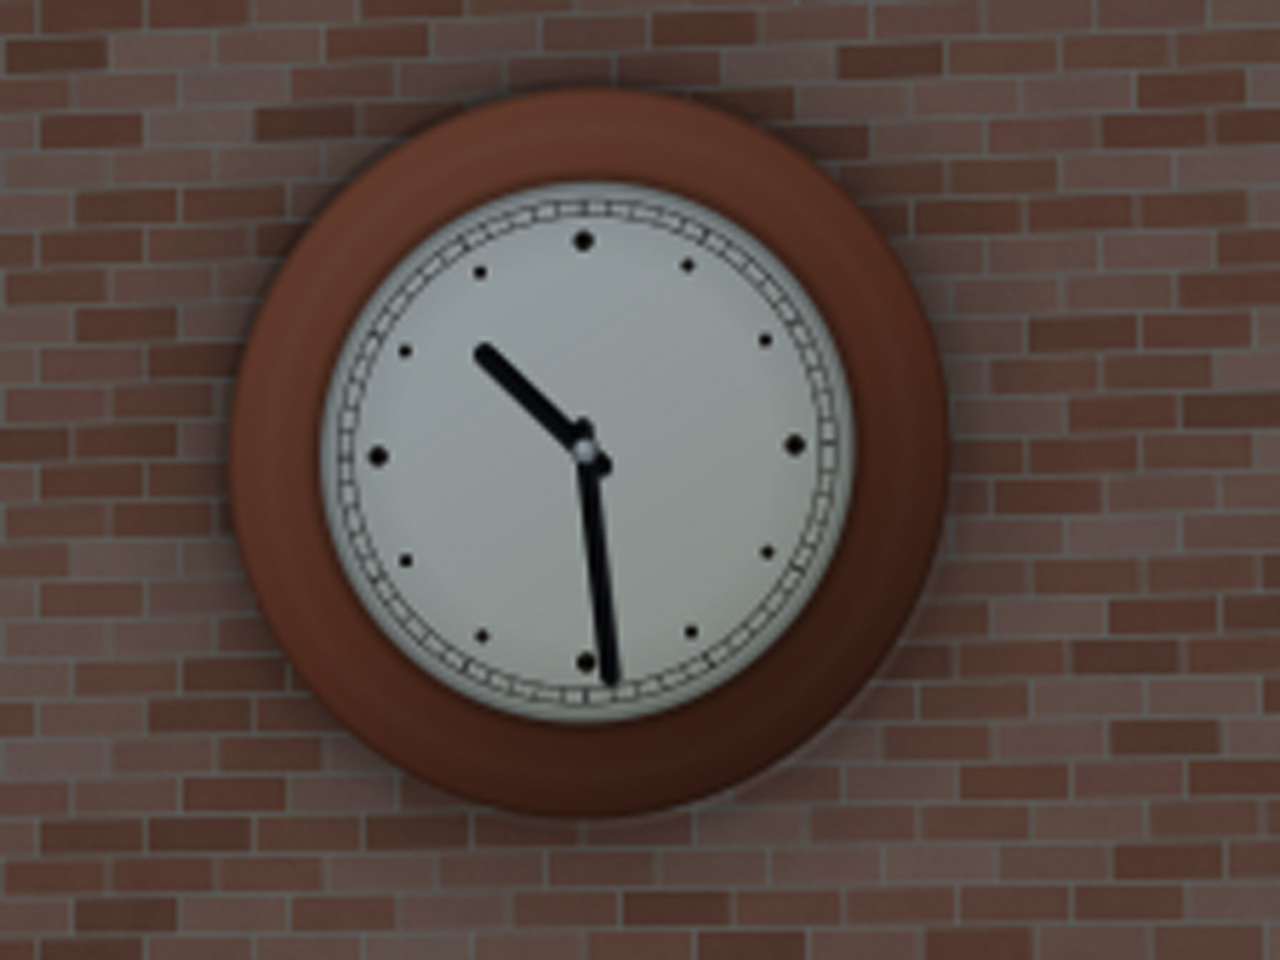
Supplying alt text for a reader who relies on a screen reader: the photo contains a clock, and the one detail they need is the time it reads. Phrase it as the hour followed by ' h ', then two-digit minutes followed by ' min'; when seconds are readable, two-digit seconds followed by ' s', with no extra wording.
10 h 29 min
